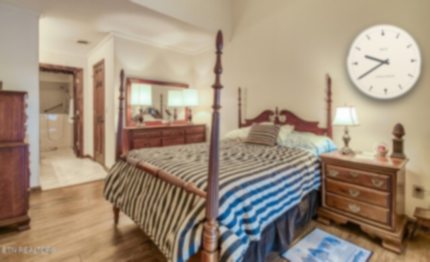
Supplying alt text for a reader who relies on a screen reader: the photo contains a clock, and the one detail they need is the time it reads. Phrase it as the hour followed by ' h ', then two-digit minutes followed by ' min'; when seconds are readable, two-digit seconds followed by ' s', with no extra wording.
9 h 40 min
